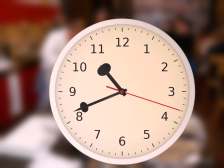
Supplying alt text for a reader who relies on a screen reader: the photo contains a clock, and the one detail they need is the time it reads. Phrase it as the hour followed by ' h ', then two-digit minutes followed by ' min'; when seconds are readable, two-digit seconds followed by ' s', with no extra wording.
10 h 41 min 18 s
